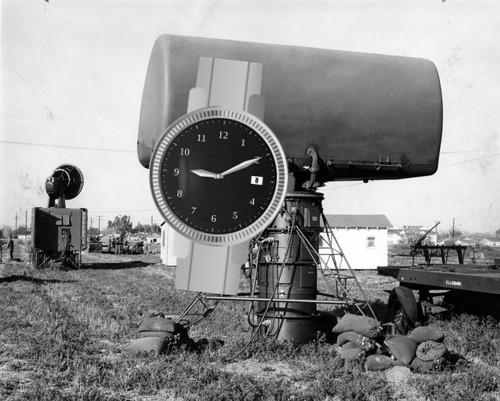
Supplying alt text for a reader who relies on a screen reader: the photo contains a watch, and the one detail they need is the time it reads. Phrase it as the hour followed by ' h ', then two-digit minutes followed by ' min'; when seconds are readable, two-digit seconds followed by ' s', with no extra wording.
9 h 10 min
